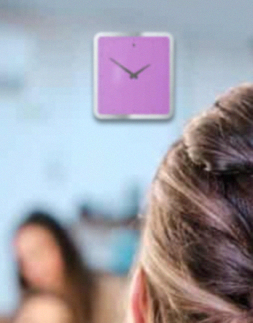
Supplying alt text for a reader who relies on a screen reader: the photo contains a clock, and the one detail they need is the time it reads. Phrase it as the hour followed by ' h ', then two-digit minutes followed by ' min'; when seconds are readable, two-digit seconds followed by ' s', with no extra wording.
1 h 51 min
